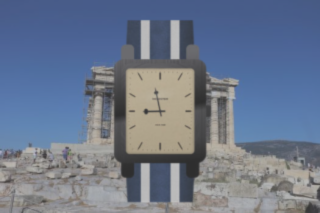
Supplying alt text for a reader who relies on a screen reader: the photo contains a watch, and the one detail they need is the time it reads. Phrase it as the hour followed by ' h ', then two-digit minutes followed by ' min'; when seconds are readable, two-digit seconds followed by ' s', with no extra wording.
8 h 58 min
